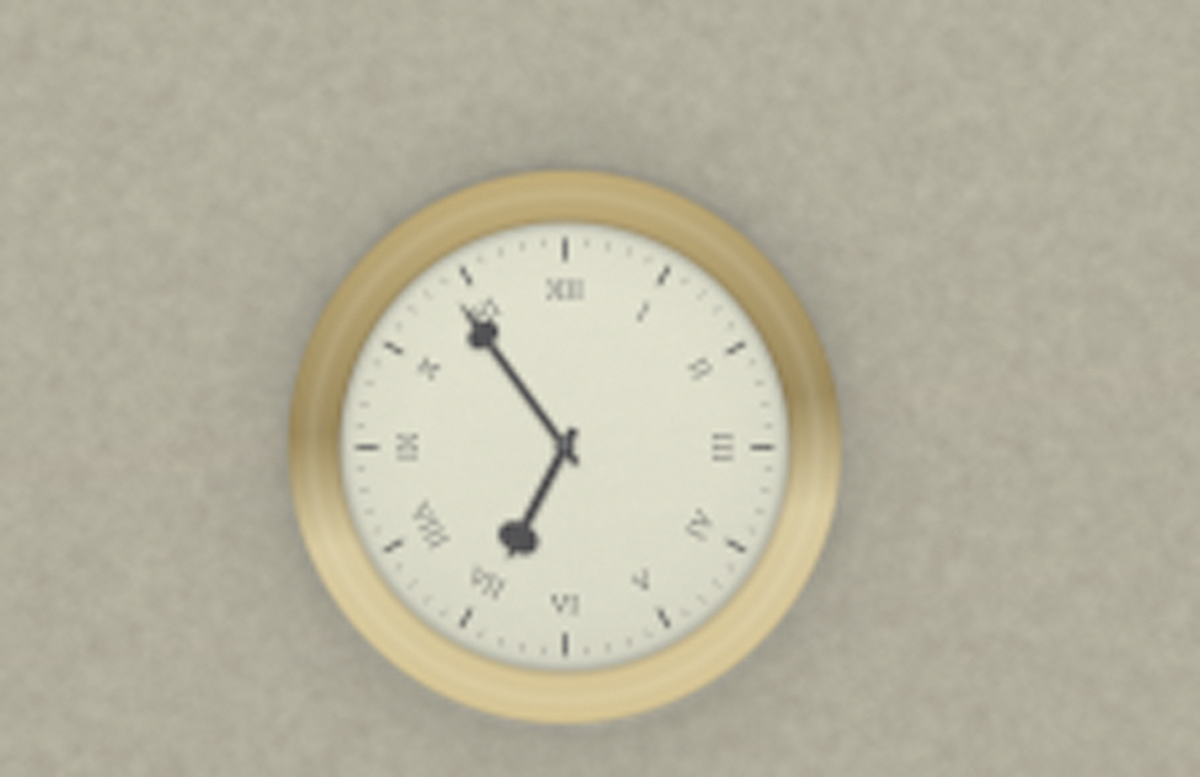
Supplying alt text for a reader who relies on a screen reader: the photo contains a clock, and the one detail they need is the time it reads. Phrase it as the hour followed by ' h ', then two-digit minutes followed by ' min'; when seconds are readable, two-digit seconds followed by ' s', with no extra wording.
6 h 54 min
